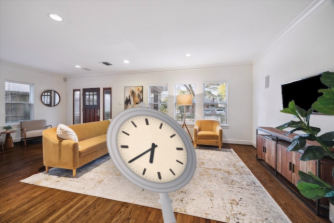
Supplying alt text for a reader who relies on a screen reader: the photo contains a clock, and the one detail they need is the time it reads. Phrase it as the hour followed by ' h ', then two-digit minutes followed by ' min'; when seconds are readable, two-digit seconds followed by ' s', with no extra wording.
6 h 40 min
